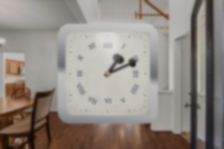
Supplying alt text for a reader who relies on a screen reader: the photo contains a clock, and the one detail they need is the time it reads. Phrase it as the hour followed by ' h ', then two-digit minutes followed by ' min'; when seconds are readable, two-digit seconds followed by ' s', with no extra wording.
1 h 11 min
